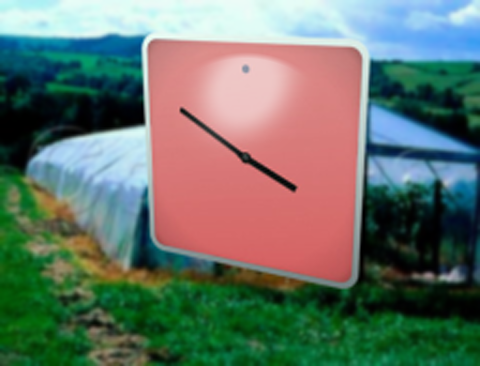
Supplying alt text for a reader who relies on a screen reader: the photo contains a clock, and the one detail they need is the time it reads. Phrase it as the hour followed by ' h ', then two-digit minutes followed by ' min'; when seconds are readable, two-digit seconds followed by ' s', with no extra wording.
3 h 50 min
